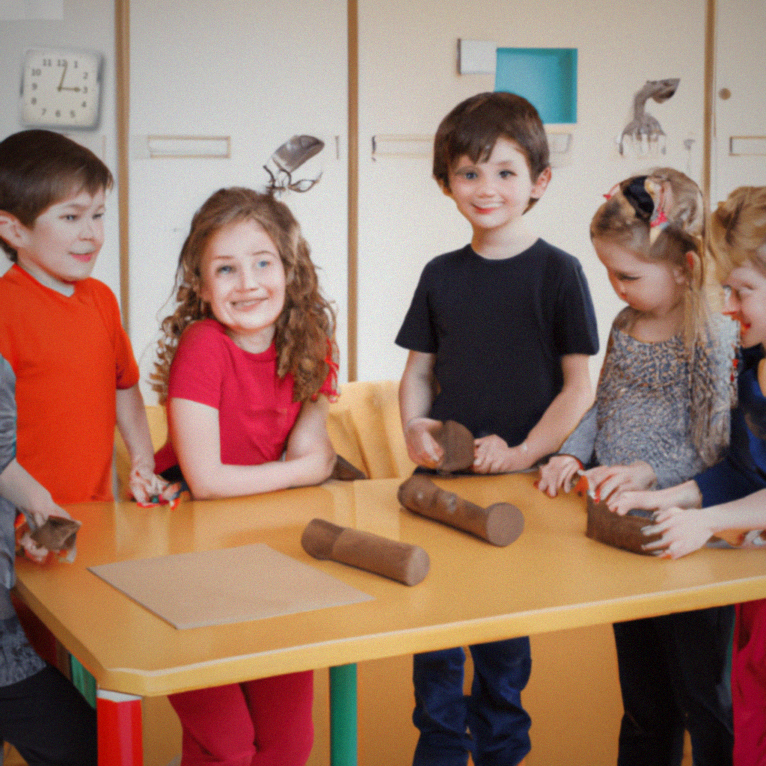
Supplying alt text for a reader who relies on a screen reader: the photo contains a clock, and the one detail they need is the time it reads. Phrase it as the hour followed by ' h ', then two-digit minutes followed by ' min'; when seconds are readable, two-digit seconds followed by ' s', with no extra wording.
3 h 02 min
